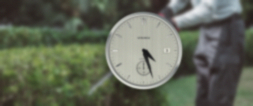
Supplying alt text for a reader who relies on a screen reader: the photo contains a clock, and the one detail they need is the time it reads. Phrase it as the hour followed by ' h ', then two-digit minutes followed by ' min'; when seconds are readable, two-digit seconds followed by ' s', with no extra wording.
4 h 27 min
